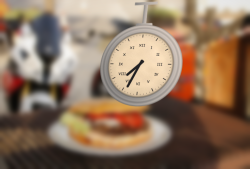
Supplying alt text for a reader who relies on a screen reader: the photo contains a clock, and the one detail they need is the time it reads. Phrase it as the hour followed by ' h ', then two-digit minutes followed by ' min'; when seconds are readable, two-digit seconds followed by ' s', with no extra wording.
7 h 34 min
